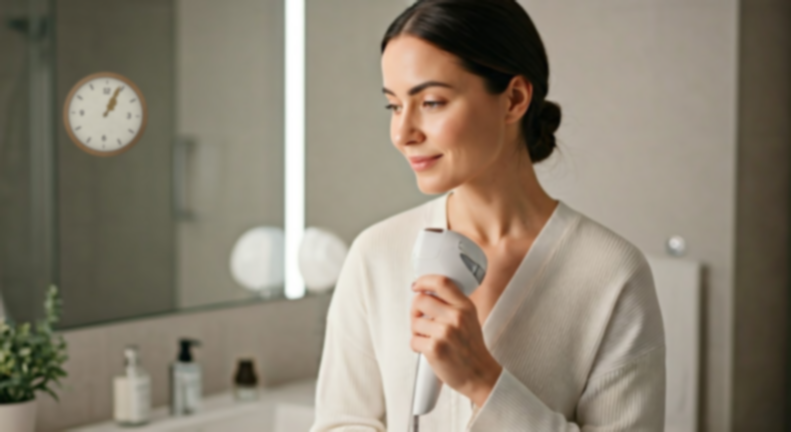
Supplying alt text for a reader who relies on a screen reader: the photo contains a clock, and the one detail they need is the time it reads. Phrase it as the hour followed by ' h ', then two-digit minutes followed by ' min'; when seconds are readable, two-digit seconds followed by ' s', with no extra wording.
1 h 04 min
